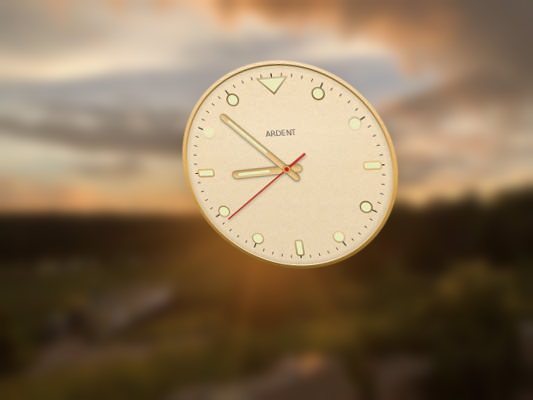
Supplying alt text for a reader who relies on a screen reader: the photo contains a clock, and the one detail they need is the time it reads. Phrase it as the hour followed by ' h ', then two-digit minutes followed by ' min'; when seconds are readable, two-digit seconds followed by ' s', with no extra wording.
8 h 52 min 39 s
